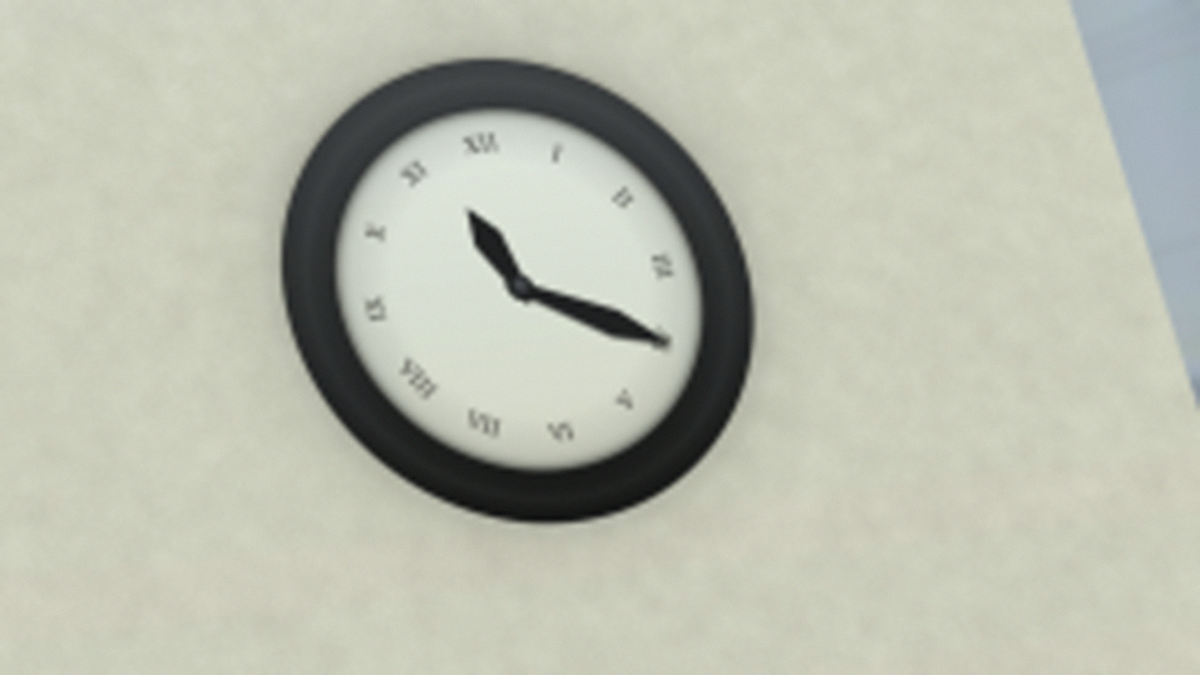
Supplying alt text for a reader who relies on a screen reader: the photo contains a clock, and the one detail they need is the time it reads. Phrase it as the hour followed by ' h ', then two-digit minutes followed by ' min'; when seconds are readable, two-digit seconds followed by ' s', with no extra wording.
11 h 20 min
